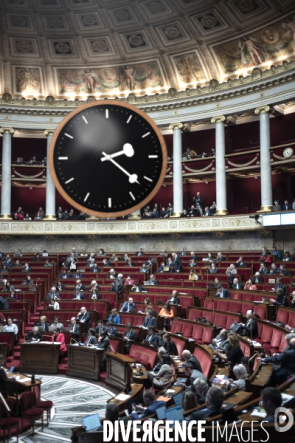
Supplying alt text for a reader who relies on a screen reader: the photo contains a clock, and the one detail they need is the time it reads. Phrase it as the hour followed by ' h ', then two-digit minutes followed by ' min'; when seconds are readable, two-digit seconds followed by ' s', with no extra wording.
2 h 22 min
